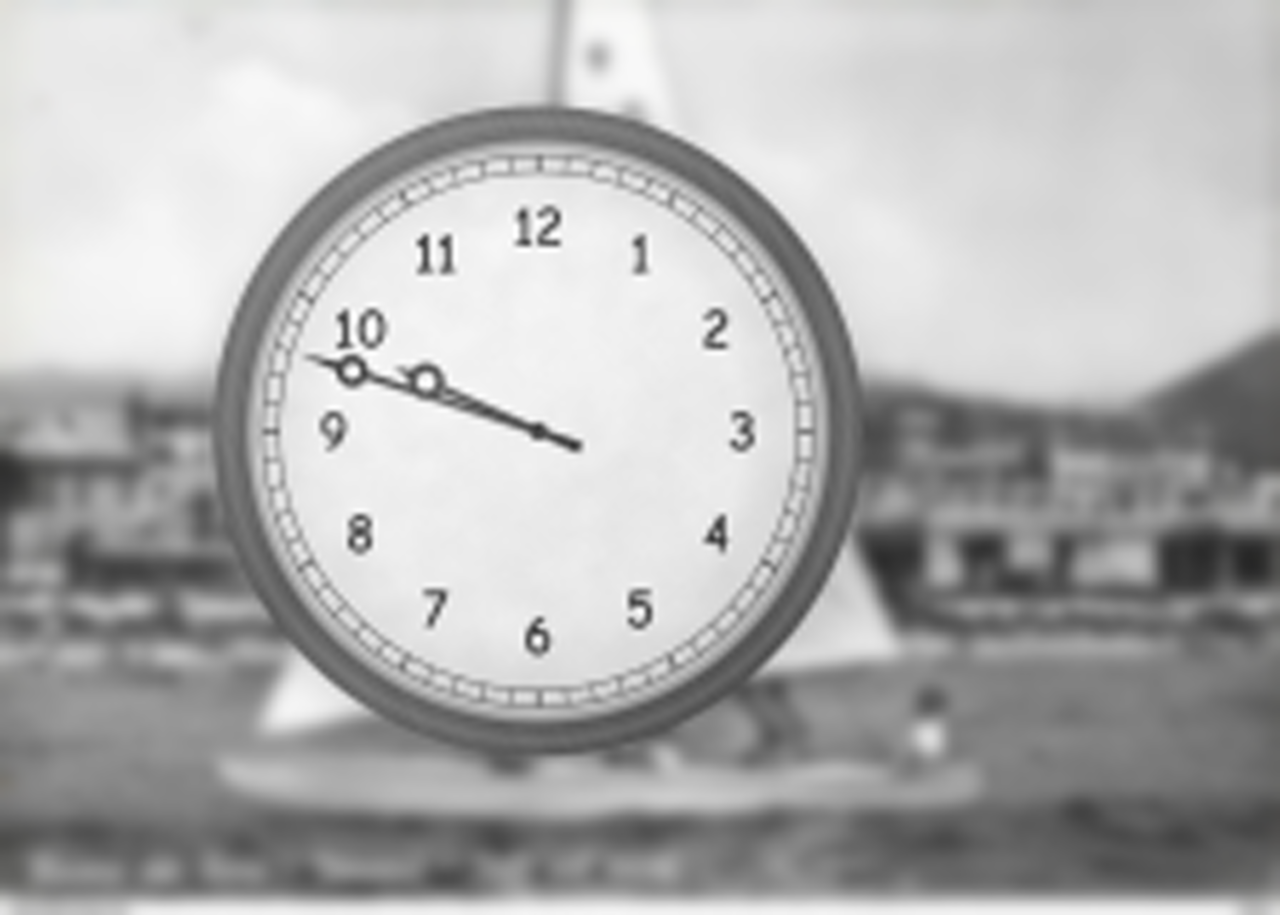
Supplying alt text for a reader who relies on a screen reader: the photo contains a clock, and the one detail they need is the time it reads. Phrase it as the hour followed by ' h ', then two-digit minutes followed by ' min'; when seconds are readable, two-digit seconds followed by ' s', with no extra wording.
9 h 48 min
